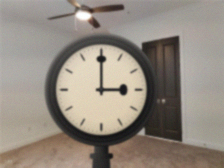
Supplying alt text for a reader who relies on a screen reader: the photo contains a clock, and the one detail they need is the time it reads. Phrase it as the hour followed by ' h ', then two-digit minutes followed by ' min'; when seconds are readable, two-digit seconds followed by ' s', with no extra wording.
3 h 00 min
